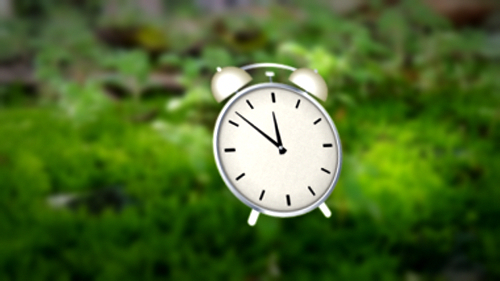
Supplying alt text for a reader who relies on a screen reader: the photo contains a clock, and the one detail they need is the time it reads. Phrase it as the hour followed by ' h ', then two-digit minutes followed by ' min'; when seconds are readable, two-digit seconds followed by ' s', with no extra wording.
11 h 52 min
